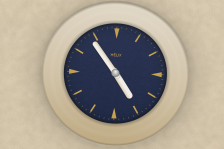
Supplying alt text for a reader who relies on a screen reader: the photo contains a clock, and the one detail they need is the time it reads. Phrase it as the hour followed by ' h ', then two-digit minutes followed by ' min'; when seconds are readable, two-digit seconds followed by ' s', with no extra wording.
4 h 54 min
